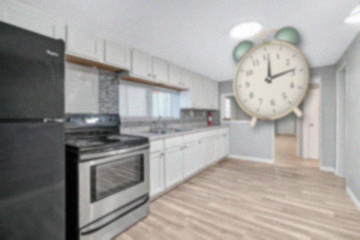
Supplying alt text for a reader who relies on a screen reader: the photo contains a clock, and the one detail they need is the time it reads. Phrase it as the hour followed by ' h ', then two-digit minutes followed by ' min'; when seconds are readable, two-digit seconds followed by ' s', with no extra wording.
12 h 14 min
